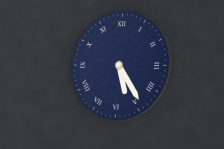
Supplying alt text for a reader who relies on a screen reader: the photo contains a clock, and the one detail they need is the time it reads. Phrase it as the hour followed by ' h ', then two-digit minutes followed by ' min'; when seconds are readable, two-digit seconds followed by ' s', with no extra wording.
5 h 24 min
